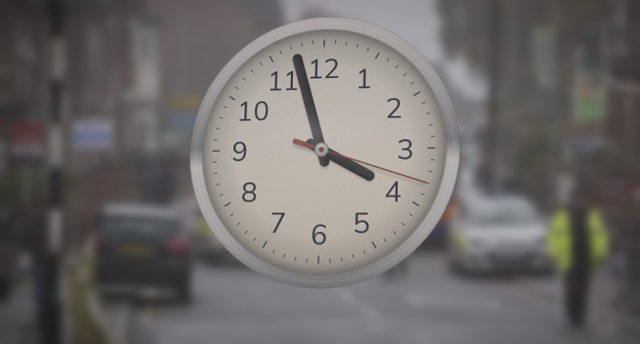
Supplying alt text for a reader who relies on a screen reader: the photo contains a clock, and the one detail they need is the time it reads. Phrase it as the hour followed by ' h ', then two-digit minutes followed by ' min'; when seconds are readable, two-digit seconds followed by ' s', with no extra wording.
3 h 57 min 18 s
